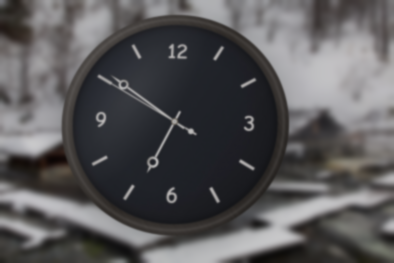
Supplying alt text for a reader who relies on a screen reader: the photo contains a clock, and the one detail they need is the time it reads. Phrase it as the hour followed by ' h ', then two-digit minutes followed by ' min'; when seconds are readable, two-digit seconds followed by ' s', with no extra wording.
6 h 50 min 50 s
